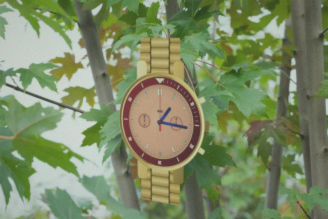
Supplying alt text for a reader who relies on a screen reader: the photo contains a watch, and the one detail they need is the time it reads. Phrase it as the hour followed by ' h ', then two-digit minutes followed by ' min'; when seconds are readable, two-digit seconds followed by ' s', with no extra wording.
1 h 16 min
